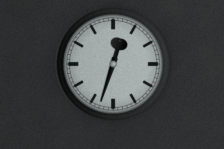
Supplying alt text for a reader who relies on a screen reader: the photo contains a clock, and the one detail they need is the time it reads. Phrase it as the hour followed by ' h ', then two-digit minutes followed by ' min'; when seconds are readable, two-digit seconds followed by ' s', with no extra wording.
12 h 33 min
